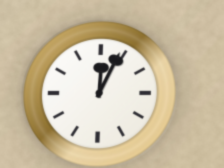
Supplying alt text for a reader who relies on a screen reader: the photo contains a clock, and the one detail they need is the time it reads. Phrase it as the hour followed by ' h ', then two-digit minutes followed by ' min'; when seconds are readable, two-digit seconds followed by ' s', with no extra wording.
12 h 04 min
